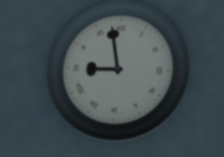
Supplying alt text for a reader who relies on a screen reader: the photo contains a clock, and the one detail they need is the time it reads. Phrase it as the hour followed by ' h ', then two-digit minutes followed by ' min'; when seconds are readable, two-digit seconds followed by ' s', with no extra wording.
8 h 58 min
